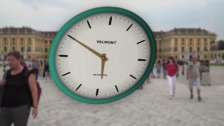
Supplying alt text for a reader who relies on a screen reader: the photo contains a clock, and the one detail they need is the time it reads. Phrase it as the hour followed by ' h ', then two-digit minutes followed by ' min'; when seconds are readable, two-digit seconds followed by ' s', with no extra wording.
5 h 50 min
